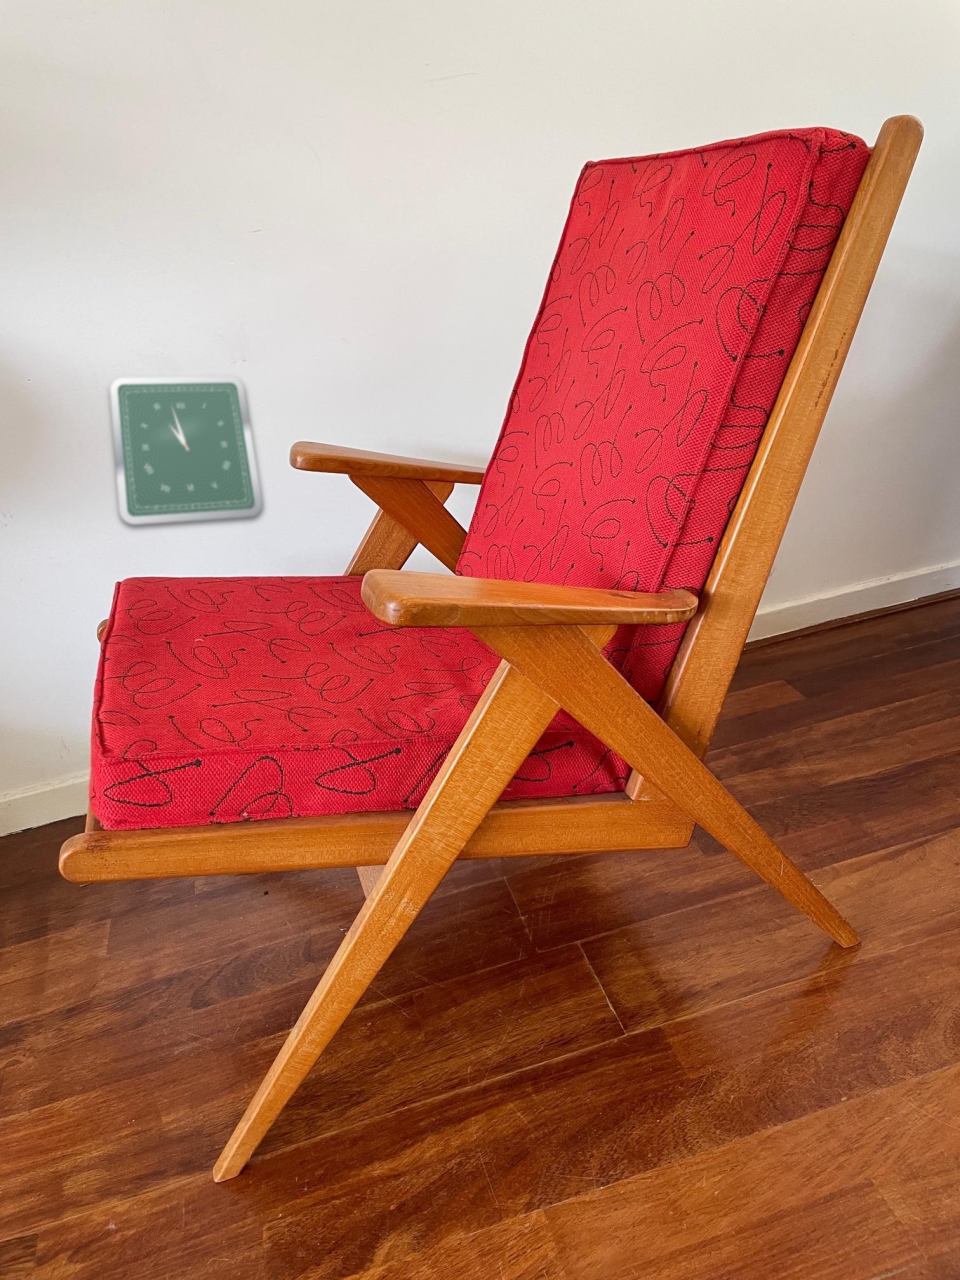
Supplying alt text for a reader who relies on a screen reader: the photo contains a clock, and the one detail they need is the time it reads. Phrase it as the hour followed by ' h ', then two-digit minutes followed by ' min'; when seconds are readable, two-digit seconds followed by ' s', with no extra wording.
10 h 58 min
